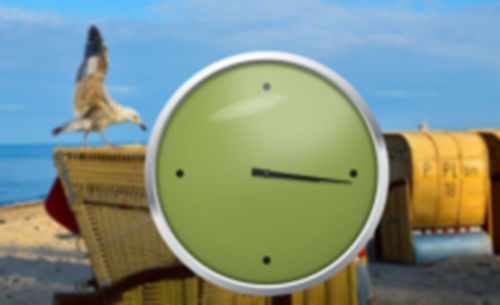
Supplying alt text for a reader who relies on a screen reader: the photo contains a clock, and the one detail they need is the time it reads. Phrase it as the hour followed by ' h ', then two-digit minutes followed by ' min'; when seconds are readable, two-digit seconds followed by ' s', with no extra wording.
3 h 16 min
